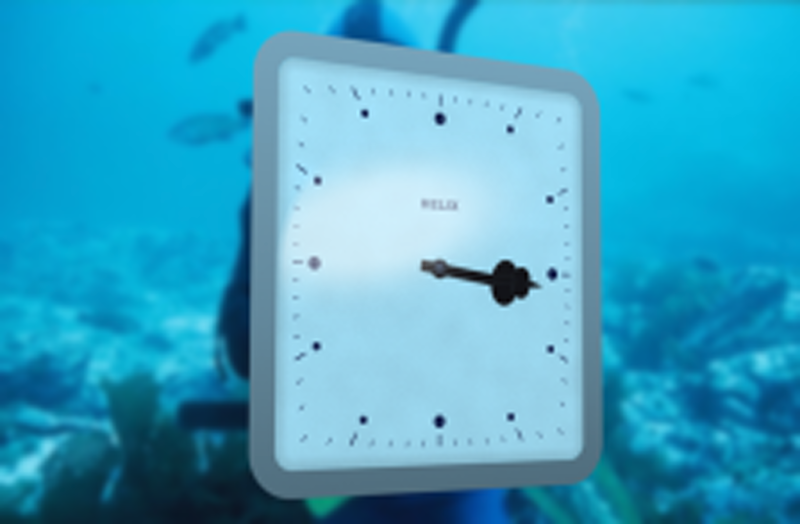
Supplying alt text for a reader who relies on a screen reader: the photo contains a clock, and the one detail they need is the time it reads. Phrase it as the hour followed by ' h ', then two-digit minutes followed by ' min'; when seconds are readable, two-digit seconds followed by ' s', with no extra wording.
3 h 16 min
